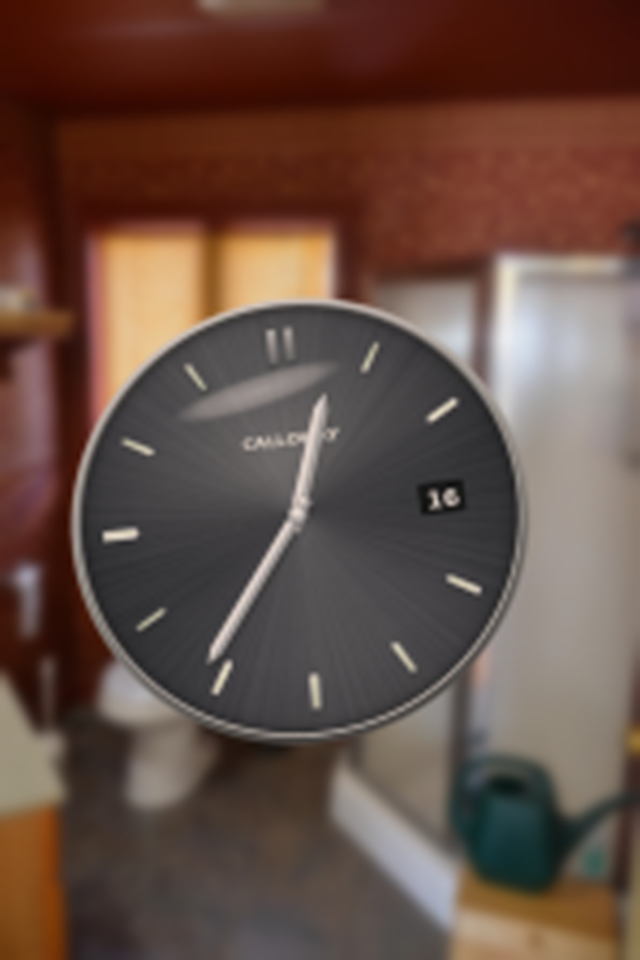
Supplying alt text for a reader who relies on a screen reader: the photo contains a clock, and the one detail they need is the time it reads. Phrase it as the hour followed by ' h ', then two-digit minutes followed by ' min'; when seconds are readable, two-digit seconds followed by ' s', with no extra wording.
12 h 36 min
